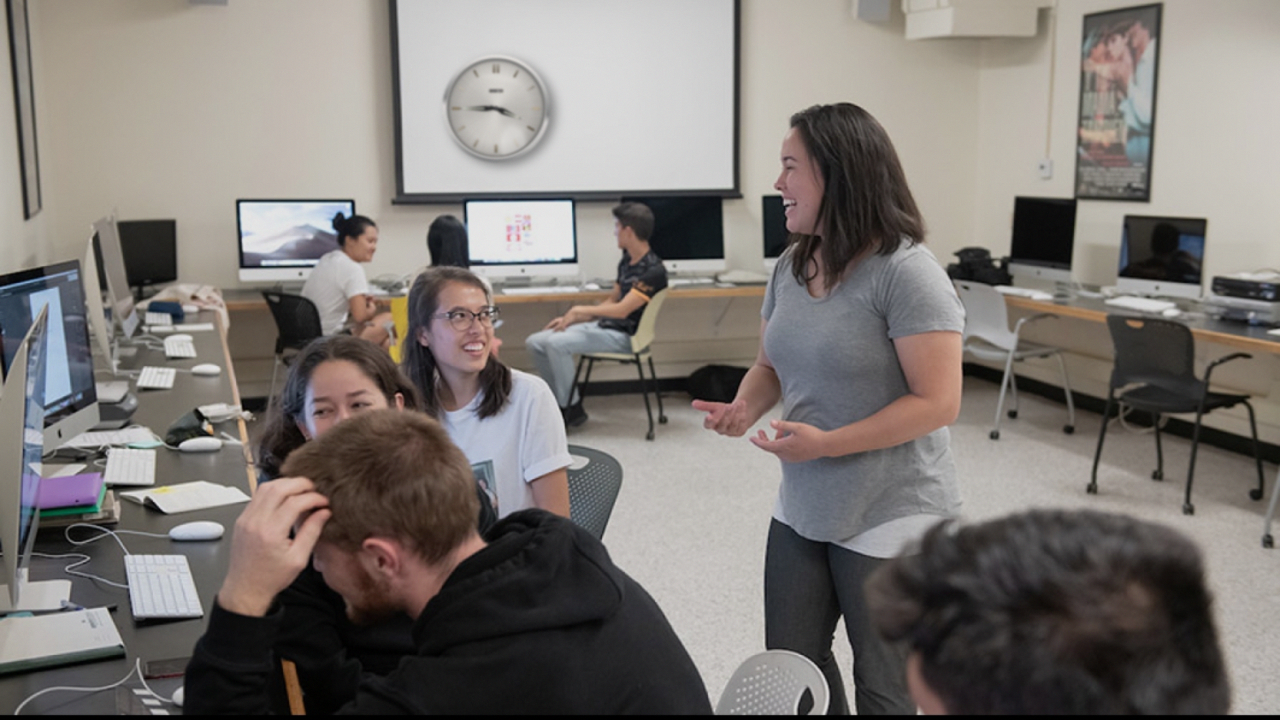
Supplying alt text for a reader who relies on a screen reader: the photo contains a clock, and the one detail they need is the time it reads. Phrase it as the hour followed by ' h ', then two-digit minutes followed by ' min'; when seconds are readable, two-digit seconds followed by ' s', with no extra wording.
3 h 45 min
